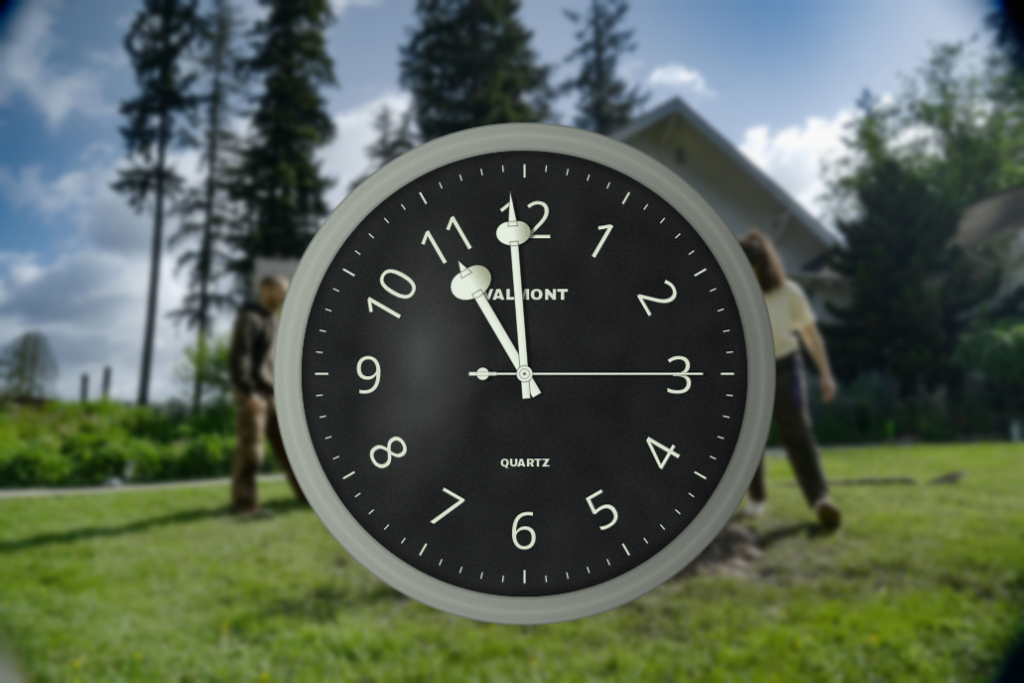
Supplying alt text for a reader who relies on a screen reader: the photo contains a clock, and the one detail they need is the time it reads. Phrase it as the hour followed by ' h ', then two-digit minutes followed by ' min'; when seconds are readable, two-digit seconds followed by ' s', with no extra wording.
10 h 59 min 15 s
